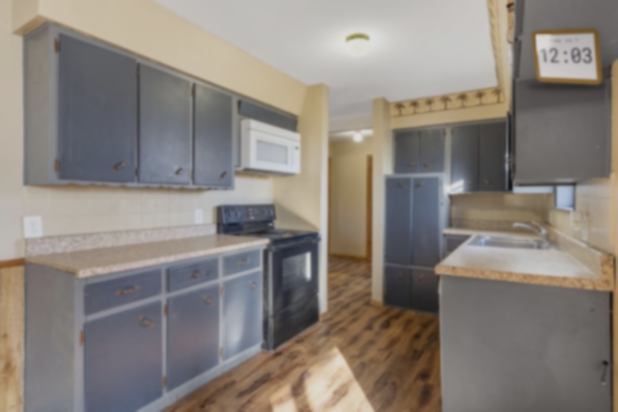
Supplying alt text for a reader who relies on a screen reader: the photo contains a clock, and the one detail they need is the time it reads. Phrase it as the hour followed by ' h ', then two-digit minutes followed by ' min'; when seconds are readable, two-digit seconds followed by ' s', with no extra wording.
12 h 03 min
